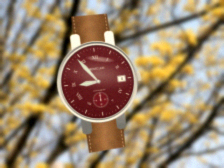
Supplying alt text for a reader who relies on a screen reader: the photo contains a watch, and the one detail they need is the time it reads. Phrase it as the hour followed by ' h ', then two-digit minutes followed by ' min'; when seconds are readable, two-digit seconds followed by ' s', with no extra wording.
8 h 54 min
